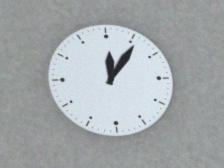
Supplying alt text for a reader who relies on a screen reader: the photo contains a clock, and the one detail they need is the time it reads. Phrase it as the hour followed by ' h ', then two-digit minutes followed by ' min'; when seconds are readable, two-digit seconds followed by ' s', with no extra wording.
12 h 06 min
